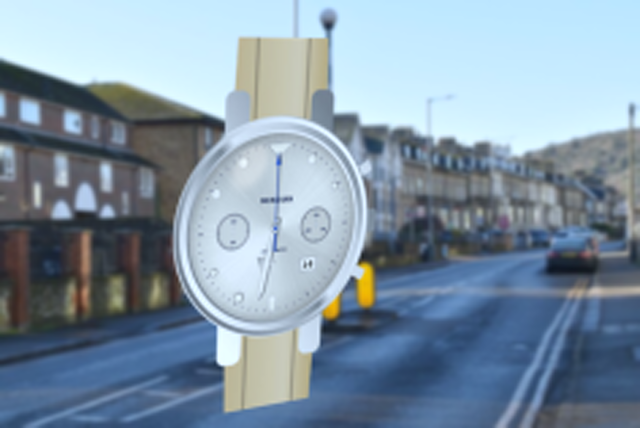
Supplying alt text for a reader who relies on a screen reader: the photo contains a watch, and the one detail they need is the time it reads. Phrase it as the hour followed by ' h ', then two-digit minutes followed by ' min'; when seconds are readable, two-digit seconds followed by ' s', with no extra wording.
6 h 32 min
